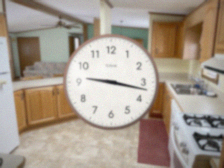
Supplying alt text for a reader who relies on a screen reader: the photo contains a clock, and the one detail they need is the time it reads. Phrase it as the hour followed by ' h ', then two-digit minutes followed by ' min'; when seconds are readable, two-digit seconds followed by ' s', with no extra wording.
9 h 17 min
